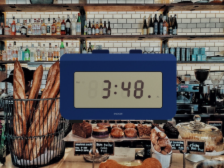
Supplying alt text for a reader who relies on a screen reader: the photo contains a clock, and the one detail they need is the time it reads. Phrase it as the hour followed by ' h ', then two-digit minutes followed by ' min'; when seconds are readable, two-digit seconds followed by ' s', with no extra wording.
3 h 48 min
